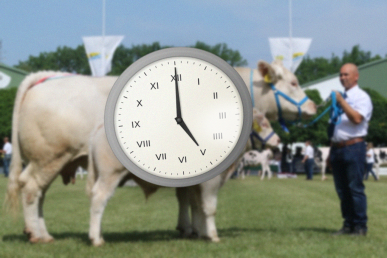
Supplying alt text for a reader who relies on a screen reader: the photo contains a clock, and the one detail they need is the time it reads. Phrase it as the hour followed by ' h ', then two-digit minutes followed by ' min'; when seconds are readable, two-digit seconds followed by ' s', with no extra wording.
5 h 00 min
